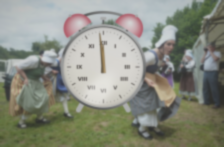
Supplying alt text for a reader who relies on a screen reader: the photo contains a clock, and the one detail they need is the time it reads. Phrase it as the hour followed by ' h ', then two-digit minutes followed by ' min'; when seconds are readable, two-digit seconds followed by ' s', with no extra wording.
11 h 59 min
